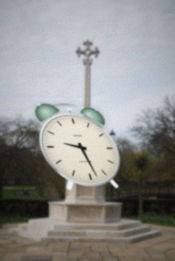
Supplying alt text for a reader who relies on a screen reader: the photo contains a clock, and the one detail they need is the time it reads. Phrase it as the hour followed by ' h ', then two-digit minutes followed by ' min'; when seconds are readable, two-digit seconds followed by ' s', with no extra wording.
9 h 28 min
